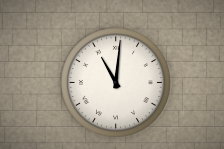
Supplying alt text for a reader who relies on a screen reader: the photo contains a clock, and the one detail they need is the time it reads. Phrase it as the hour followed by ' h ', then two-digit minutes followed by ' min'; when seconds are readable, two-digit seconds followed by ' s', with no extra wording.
11 h 01 min
